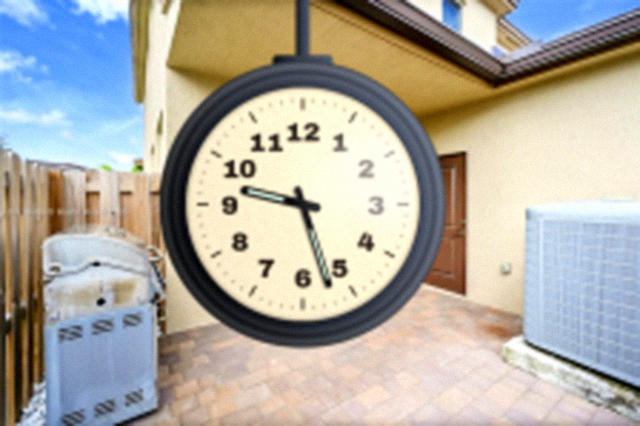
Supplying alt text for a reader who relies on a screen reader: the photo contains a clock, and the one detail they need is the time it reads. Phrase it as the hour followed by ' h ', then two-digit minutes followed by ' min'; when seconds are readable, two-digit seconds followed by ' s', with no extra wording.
9 h 27 min
